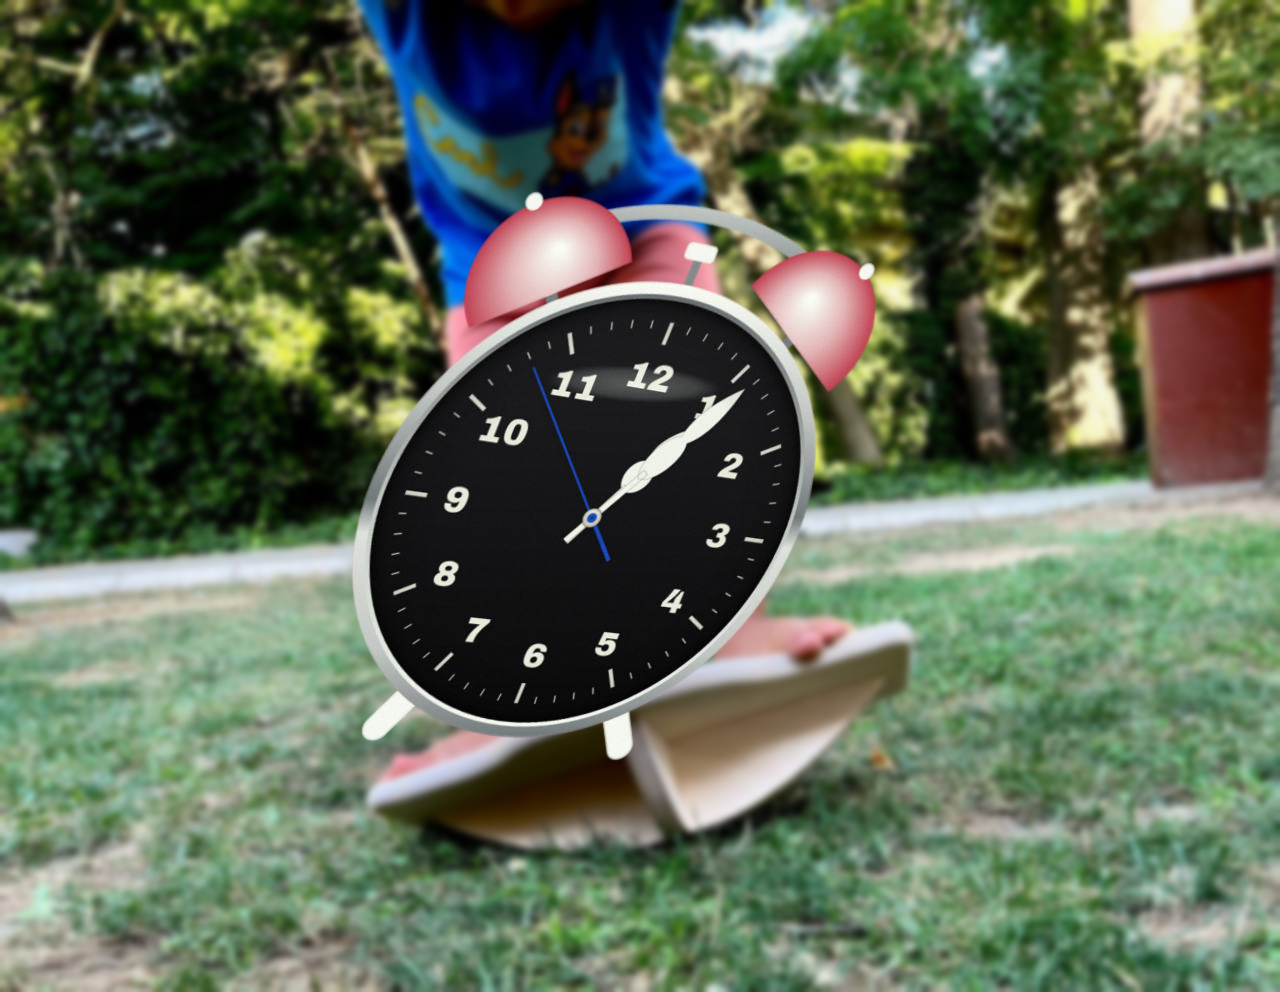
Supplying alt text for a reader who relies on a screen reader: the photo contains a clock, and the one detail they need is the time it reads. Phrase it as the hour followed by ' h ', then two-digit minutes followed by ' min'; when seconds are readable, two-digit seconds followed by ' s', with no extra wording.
1 h 05 min 53 s
